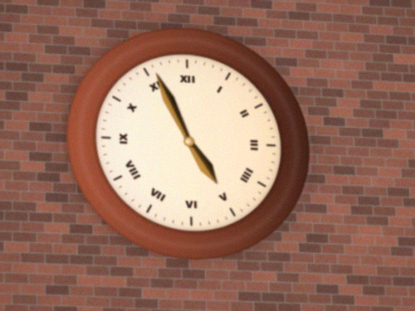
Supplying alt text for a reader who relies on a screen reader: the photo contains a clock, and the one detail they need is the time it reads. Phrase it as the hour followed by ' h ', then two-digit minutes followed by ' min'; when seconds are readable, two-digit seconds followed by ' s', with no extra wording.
4 h 56 min
